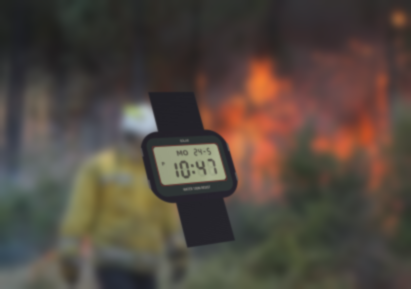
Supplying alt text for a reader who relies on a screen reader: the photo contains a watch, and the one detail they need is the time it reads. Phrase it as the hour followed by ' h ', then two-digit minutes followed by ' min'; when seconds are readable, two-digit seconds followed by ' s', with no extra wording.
10 h 47 min
